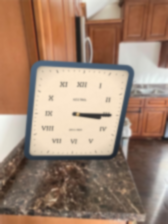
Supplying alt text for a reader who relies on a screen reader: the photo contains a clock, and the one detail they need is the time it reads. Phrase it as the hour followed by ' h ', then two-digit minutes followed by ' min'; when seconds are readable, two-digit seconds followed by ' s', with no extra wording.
3 h 15 min
